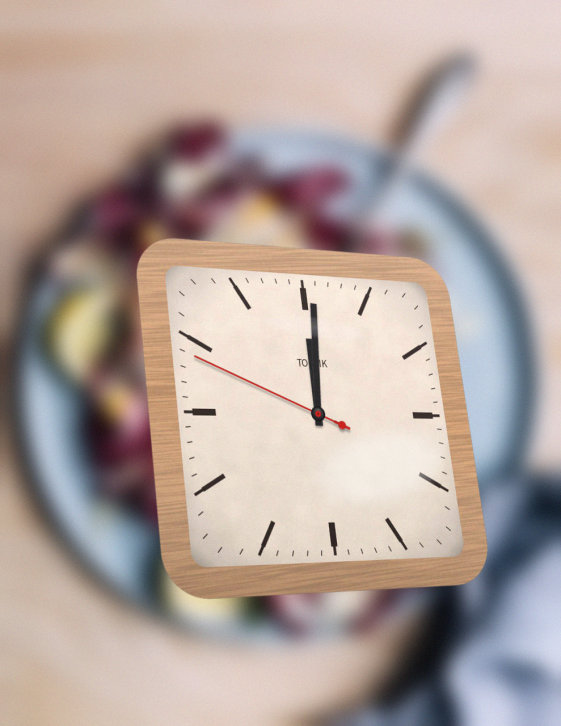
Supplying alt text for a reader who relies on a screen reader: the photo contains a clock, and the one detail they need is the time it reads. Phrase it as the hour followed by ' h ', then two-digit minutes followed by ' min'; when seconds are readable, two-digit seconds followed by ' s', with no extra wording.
12 h 00 min 49 s
